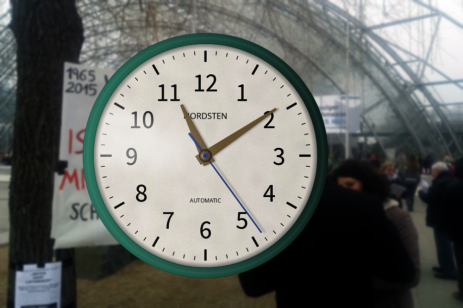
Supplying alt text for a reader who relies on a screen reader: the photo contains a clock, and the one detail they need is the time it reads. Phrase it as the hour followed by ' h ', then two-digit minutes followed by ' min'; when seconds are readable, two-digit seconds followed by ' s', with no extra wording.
11 h 09 min 24 s
